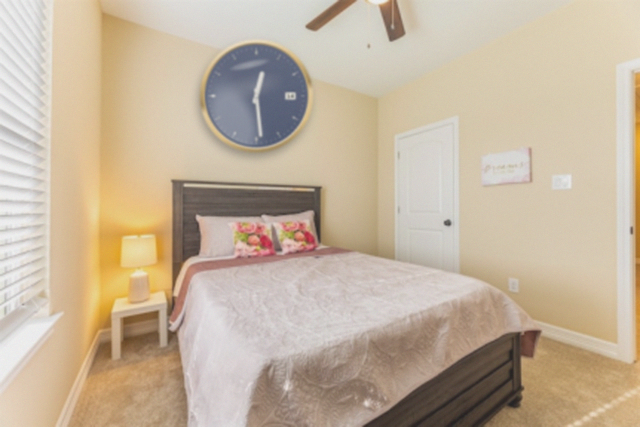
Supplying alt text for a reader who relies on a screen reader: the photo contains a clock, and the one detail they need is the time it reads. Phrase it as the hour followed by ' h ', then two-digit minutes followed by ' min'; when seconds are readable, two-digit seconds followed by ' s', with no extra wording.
12 h 29 min
